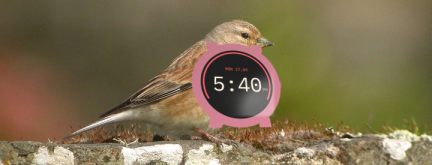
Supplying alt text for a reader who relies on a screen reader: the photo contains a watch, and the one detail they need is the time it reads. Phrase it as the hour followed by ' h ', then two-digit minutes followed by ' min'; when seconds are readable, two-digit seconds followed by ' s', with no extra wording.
5 h 40 min
